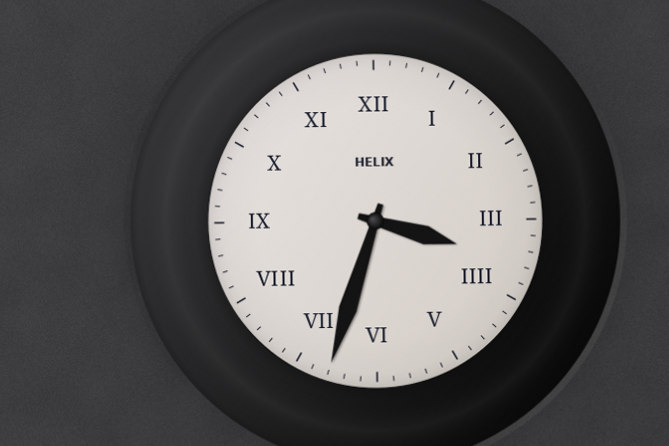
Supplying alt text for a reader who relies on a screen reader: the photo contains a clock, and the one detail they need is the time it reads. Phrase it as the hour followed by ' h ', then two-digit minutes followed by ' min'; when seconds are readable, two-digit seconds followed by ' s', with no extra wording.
3 h 33 min
